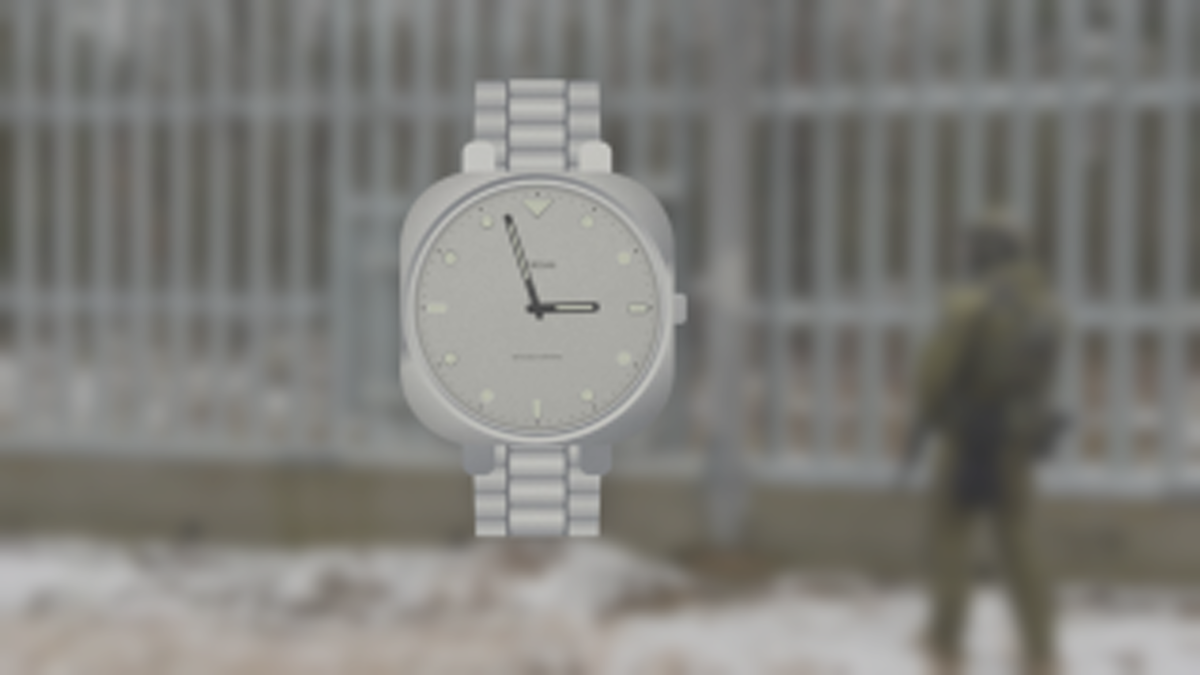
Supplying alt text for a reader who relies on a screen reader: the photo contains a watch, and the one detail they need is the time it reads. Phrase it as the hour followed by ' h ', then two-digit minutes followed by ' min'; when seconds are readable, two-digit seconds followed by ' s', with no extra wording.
2 h 57 min
